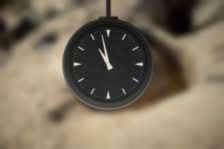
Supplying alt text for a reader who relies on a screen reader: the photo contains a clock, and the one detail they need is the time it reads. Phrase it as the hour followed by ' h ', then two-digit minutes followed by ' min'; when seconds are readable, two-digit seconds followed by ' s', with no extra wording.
10 h 58 min
